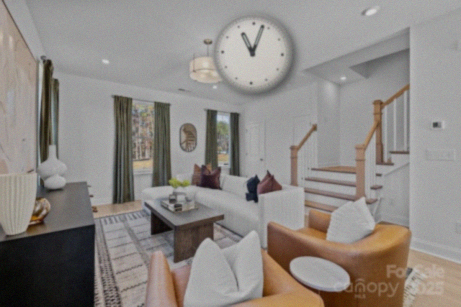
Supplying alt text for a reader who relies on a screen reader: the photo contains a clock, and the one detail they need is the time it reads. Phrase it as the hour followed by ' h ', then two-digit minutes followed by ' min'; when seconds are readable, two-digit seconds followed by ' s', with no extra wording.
11 h 03 min
